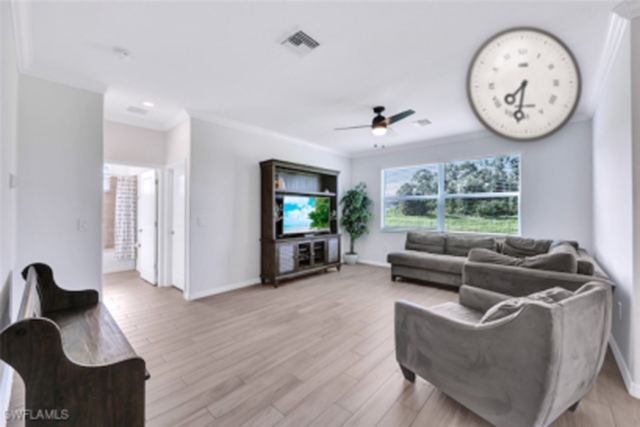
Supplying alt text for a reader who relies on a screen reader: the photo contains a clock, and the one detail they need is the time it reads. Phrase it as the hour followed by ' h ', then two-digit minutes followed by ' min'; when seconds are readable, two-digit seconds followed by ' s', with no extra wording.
7 h 32 min
